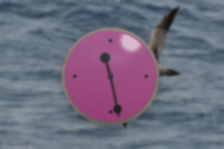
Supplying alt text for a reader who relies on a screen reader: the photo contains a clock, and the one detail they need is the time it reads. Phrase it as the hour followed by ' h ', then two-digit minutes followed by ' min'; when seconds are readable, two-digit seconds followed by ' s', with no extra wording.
11 h 28 min
